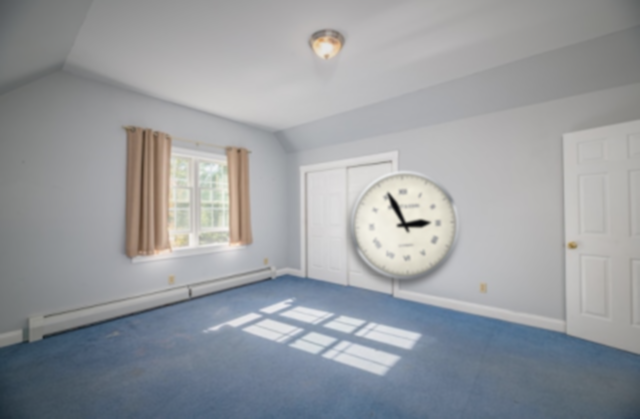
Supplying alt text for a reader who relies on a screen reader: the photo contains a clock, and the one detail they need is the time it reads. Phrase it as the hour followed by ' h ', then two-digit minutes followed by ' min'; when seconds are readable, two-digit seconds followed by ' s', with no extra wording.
2 h 56 min
